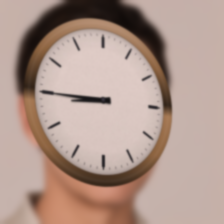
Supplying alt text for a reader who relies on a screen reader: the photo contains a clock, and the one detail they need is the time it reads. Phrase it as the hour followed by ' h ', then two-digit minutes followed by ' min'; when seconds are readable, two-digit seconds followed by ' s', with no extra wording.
8 h 45 min
